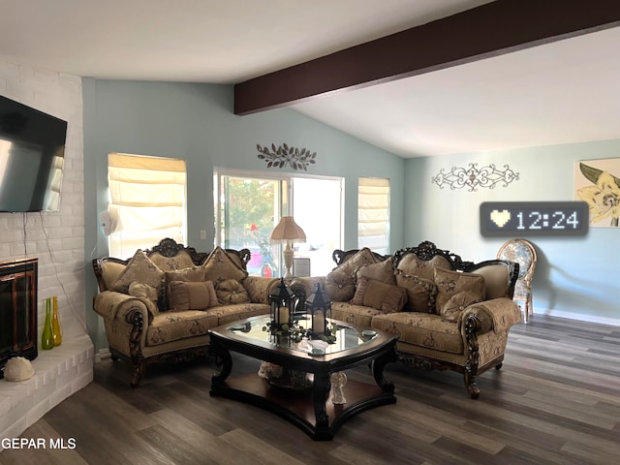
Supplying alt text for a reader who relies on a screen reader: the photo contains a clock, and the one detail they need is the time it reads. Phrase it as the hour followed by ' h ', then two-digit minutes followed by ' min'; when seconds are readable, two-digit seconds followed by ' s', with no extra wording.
12 h 24 min
